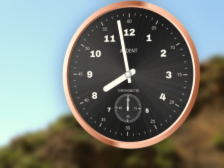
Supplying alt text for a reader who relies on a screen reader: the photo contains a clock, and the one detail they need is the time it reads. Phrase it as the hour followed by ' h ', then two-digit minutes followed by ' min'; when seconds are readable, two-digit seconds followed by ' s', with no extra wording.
7 h 58 min
